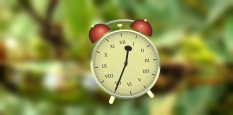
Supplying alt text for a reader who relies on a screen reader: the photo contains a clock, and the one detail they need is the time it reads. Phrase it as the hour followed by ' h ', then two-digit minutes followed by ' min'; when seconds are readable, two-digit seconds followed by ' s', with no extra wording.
12 h 35 min
